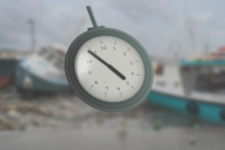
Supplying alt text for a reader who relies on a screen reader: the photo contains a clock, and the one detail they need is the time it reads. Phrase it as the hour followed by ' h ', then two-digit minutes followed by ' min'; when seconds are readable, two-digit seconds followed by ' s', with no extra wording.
4 h 54 min
